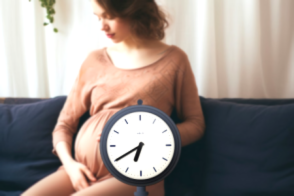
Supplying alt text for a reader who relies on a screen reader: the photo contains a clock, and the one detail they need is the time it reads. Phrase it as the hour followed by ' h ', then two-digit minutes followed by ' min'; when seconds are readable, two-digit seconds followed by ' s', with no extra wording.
6 h 40 min
